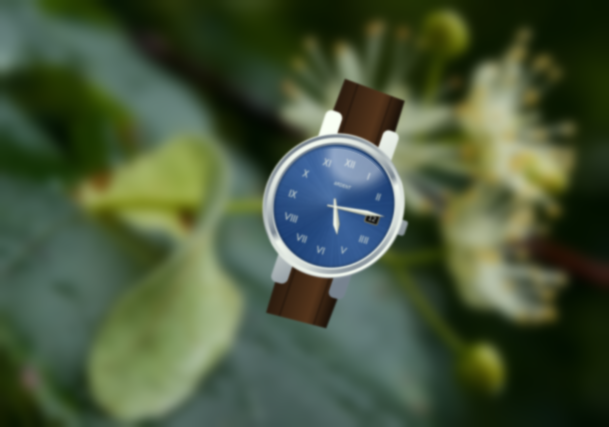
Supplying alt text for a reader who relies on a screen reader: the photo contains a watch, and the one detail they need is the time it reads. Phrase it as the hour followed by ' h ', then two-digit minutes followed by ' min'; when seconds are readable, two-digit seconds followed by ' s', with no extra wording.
5 h 14 min
